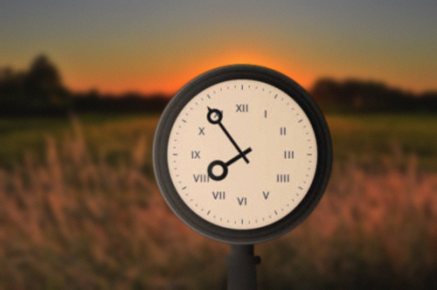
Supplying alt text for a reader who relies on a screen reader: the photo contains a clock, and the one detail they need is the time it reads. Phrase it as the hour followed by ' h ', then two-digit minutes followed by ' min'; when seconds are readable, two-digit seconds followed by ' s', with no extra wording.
7 h 54 min
